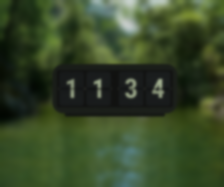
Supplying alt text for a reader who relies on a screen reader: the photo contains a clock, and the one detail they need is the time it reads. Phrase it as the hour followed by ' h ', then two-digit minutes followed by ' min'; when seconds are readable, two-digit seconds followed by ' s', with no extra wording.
11 h 34 min
